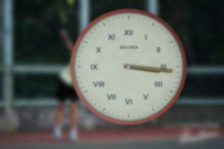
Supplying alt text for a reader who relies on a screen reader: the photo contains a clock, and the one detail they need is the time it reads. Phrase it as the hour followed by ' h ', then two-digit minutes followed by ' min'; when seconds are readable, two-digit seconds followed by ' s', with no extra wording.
3 h 16 min
